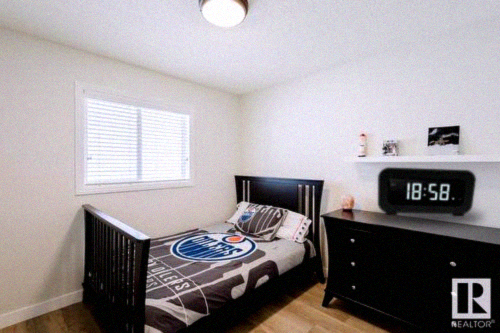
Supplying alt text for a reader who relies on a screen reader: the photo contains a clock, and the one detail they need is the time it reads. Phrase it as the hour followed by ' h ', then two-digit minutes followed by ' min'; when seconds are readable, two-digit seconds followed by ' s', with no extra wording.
18 h 58 min
